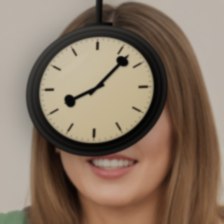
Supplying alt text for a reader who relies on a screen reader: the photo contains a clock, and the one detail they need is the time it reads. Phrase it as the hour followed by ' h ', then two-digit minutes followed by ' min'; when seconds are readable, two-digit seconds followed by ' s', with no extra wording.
8 h 07 min
